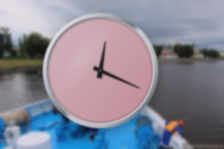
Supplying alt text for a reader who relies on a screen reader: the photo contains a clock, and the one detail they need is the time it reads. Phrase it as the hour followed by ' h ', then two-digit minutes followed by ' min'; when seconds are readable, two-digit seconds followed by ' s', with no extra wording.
12 h 19 min
